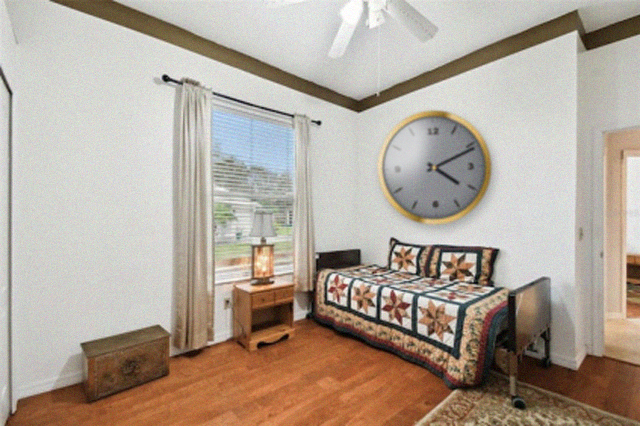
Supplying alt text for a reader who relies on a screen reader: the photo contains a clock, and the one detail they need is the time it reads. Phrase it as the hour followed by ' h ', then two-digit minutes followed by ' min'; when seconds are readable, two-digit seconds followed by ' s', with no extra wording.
4 h 11 min
